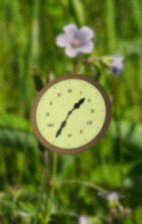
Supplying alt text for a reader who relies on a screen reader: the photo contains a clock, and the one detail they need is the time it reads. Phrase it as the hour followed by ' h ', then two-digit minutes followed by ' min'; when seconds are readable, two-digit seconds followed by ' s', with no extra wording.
1 h 35 min
